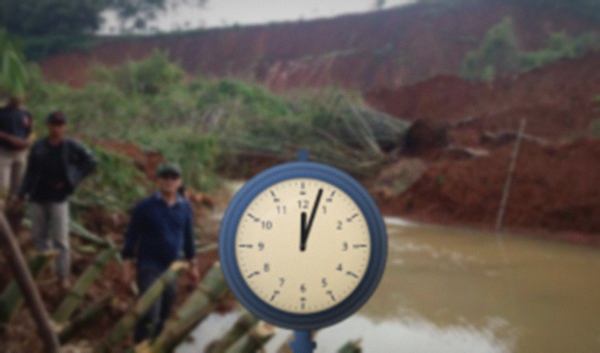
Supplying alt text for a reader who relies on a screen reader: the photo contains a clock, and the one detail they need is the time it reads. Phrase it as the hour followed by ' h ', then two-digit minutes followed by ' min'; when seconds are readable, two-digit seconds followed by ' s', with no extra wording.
12 h 03 min
